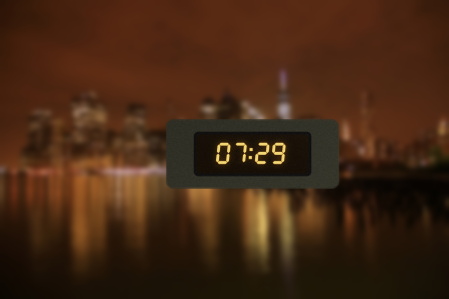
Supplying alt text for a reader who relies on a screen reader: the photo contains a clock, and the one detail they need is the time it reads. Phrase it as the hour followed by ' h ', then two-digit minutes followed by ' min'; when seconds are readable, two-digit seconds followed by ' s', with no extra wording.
7 h 29 min
